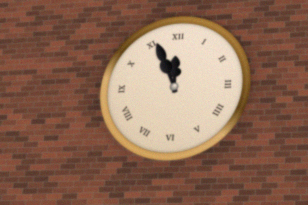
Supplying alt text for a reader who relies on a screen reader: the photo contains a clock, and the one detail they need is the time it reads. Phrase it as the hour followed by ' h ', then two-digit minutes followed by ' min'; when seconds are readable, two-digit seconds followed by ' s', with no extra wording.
11 h 56 min
